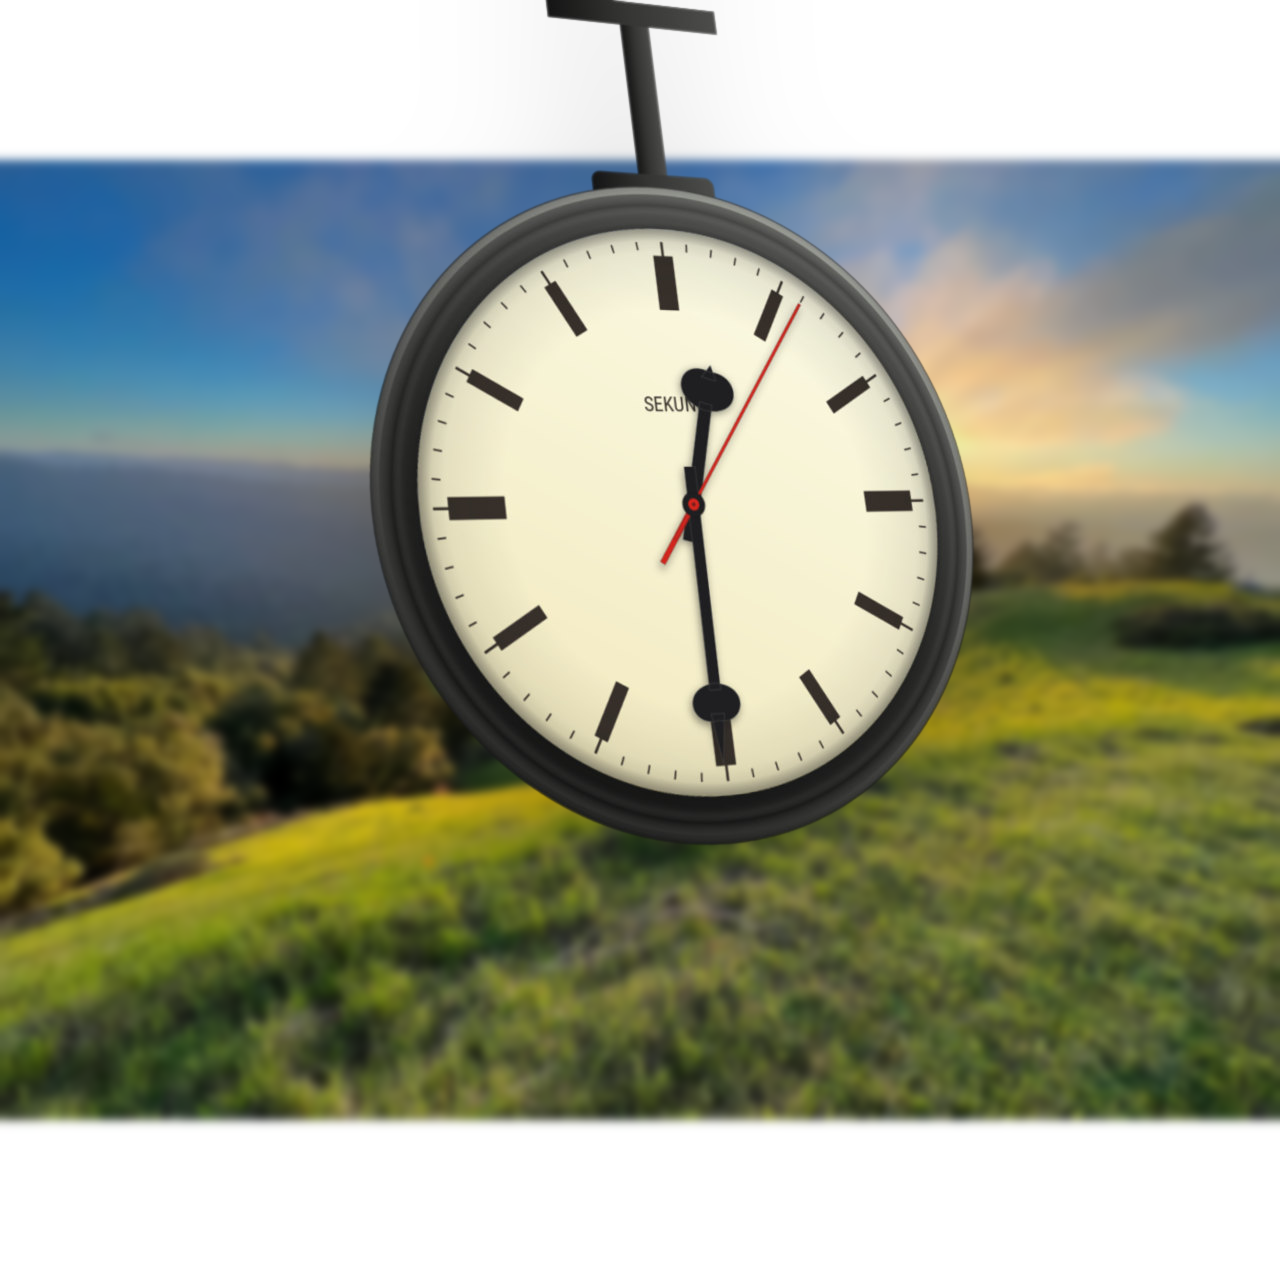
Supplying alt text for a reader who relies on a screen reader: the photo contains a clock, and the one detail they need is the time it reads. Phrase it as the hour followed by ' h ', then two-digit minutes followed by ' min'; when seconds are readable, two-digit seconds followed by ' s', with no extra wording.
12 h 30 min 06 s
